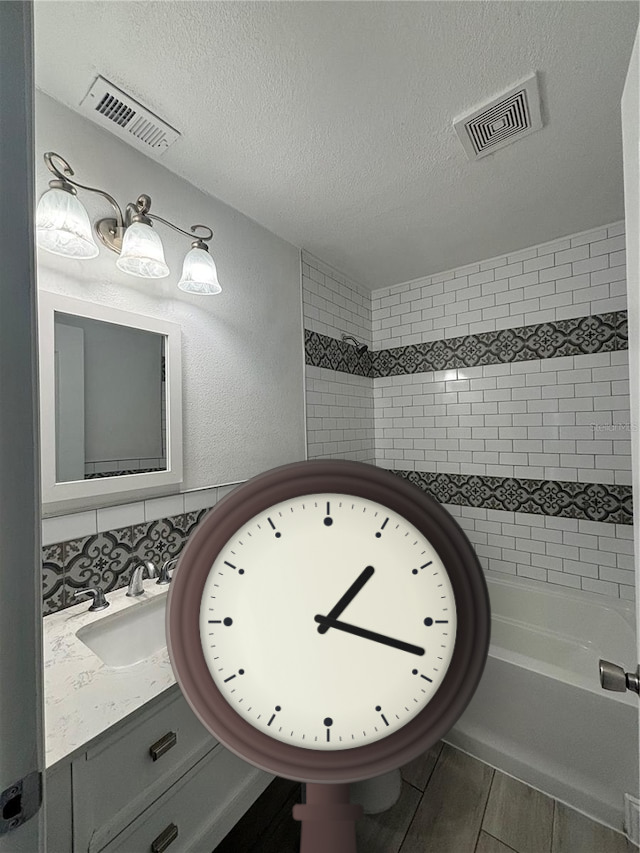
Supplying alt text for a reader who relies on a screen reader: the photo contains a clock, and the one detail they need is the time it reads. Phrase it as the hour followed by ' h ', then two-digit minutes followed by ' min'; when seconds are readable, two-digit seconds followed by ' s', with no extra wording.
1 h 18 min
